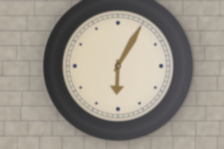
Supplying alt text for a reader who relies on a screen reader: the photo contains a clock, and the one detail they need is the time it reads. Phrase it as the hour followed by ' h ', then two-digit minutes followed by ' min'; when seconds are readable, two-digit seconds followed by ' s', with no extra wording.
6 h 05 min
